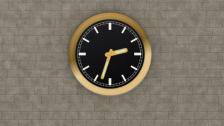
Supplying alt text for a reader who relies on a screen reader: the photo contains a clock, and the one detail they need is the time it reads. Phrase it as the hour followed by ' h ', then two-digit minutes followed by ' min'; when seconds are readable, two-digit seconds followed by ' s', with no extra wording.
2 h 33 min
